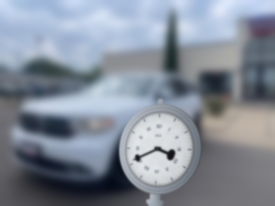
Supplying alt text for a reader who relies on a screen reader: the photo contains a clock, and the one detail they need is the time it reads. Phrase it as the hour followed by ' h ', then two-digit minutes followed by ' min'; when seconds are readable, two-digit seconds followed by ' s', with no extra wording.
3 h 41 min
